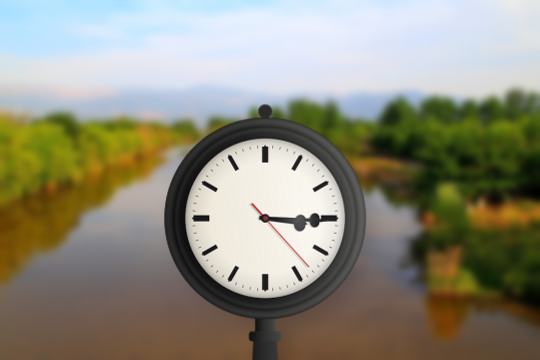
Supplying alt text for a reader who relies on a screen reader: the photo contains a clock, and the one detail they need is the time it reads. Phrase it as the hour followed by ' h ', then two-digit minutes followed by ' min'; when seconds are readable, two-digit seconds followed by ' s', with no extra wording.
3 h 15 min 23 s
